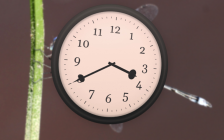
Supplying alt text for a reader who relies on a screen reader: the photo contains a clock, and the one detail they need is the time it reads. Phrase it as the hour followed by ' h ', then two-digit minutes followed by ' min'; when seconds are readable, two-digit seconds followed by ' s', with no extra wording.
3 h 40 min
